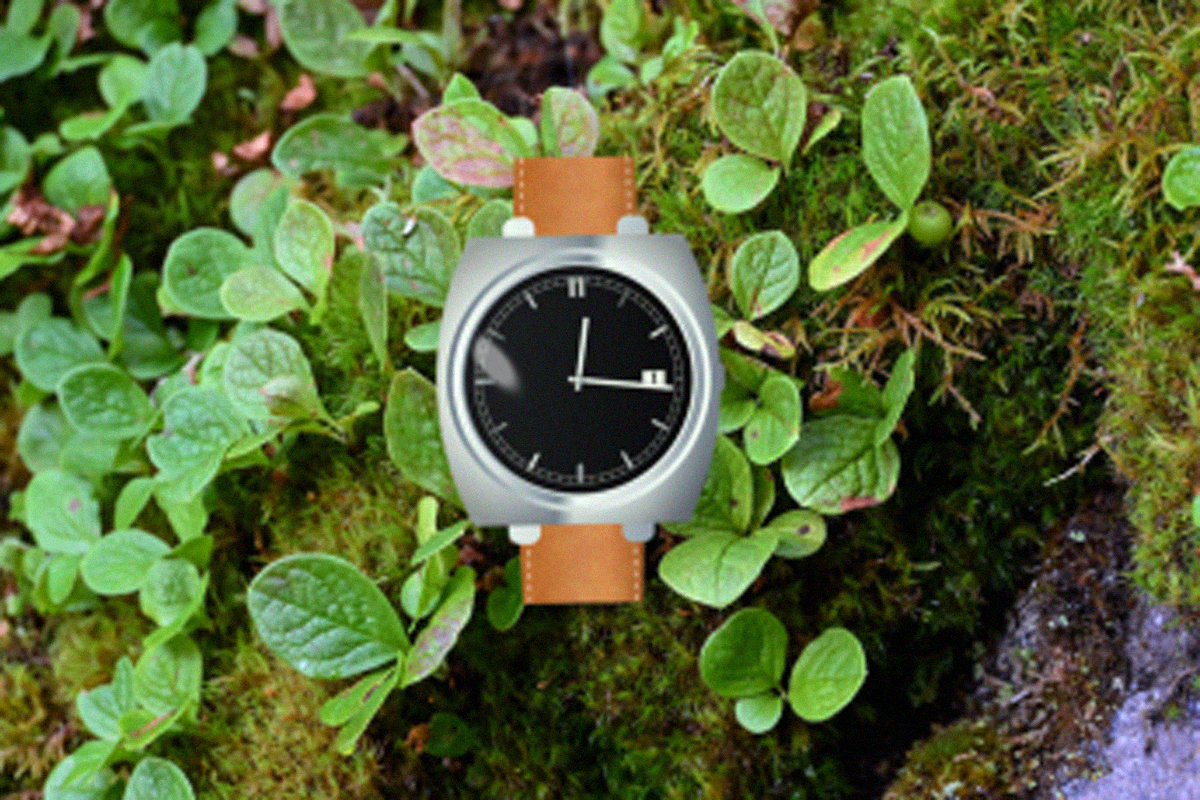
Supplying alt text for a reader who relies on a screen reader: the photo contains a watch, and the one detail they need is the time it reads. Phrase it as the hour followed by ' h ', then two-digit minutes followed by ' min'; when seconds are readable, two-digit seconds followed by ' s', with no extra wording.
12 h 16 min
